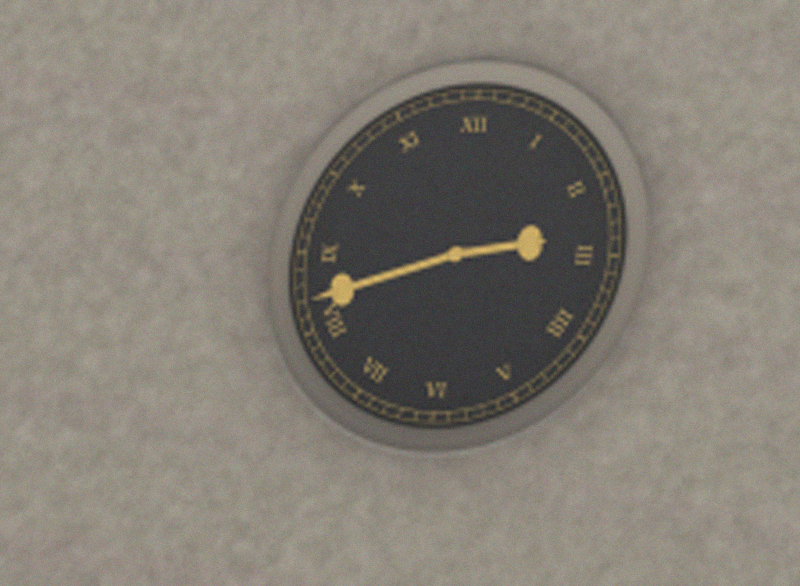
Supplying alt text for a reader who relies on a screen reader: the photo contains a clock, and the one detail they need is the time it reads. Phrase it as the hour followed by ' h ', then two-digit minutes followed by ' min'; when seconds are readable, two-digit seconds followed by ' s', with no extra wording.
2 h 42 min
